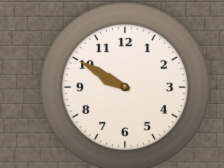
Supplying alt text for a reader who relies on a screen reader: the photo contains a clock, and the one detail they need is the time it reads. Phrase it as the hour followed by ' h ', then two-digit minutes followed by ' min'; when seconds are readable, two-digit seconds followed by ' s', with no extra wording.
9 h 50 min
